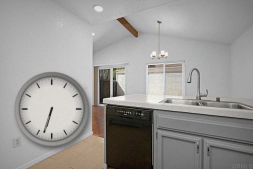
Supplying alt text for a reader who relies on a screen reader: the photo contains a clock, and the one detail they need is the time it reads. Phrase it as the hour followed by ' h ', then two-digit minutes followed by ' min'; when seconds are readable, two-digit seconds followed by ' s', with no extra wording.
6 h 33 min
